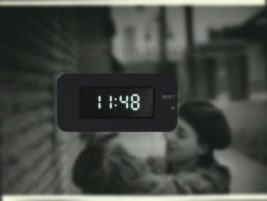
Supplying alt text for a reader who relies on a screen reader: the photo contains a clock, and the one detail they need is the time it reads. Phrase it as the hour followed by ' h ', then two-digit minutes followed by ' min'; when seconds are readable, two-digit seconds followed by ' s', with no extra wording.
11 h 48 min
